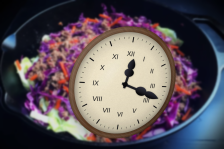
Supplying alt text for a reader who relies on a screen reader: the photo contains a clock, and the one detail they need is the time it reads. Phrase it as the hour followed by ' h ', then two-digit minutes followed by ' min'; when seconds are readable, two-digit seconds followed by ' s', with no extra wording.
12 h 18 min
